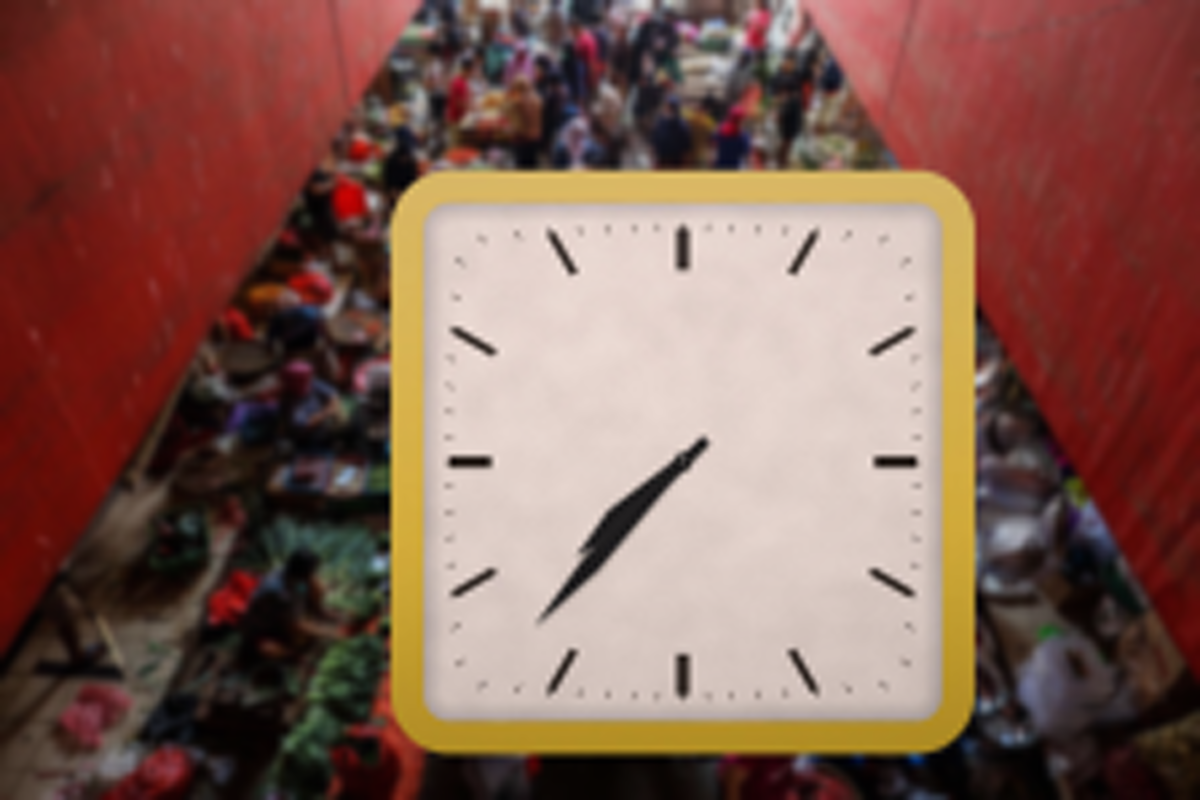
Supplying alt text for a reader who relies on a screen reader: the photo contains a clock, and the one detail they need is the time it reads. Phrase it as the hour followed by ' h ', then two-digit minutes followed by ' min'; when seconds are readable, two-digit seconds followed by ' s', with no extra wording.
7 h 37 min
